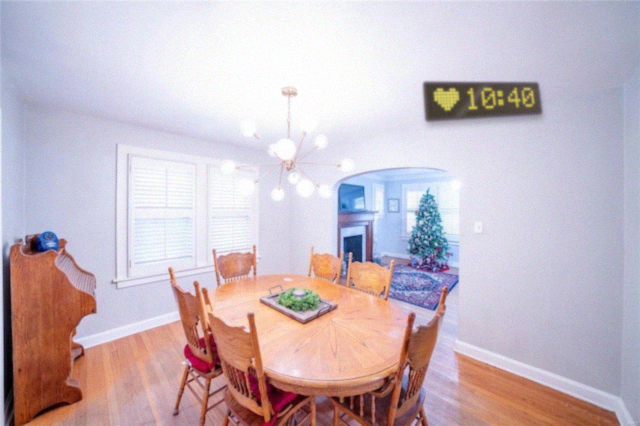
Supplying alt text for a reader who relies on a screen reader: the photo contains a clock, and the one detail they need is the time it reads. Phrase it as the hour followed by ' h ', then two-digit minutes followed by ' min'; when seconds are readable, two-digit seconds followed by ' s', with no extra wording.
10 h 40 min
